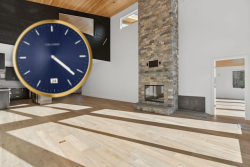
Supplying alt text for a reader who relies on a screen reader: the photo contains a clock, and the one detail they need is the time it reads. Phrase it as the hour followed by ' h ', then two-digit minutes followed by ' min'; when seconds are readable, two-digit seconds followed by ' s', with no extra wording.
4 h 22 min
